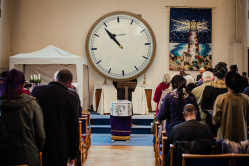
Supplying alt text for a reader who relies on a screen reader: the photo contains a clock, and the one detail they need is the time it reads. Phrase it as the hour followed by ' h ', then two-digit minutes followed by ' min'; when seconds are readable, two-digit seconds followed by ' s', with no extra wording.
10 h 54 min
